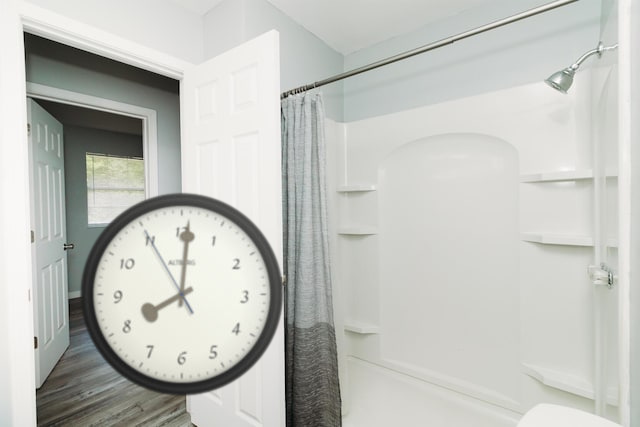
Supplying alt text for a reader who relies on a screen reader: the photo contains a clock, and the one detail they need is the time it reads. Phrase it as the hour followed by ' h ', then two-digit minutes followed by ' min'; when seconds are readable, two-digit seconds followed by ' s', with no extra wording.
8 h 00 min 55 s
